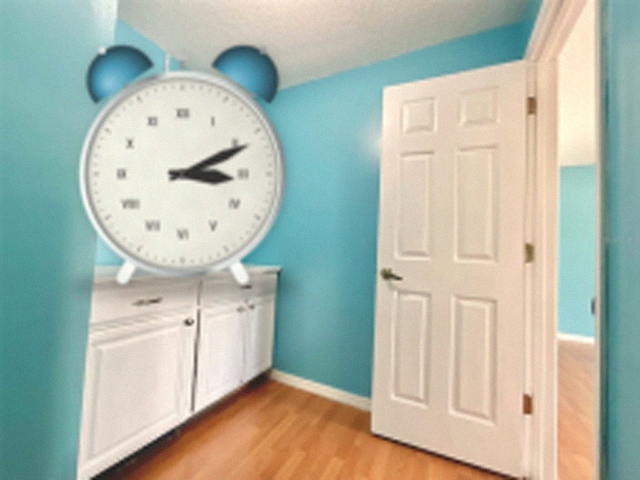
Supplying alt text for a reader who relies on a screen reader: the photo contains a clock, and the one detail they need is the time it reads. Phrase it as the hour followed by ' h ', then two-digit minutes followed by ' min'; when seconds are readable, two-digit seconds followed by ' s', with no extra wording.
3 h 11 min
